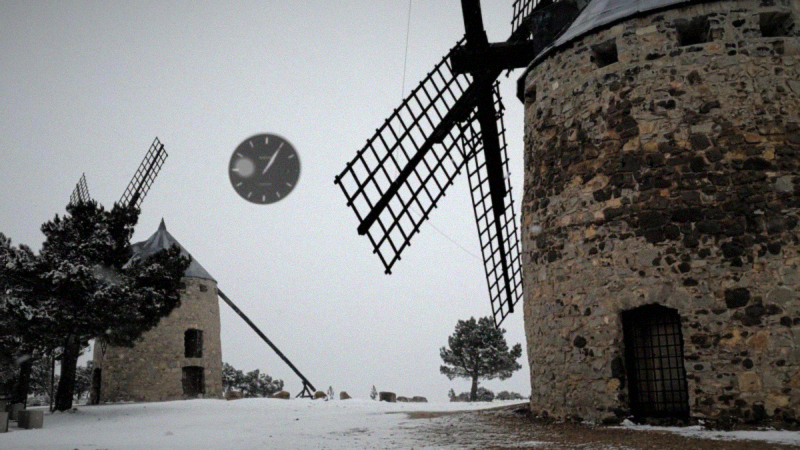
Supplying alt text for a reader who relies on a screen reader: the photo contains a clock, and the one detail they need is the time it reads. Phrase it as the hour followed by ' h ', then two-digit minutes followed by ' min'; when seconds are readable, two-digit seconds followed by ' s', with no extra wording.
1 h 05 min
